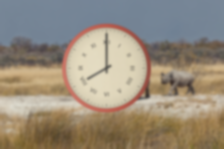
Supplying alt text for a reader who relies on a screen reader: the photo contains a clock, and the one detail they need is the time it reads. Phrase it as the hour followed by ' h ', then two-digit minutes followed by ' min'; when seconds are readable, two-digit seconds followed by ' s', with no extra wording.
8 h 00 min
